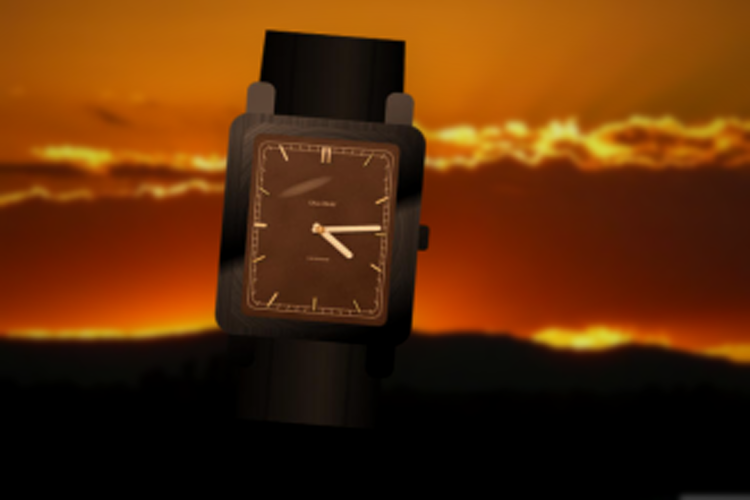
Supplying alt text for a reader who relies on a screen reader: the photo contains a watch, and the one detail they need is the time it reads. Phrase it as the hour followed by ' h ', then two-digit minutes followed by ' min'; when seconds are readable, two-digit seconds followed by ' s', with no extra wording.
4 h 14 min
